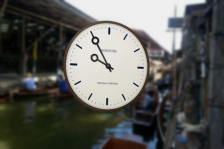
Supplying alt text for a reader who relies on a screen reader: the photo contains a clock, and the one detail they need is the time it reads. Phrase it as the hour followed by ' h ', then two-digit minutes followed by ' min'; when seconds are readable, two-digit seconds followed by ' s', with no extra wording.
9 h 55 min
